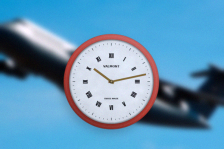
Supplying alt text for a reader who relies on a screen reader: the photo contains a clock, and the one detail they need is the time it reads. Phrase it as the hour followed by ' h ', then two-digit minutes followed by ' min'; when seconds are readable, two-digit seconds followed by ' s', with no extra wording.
10 h 13 min
